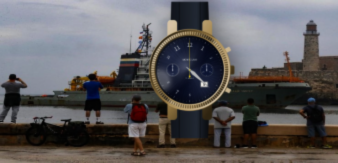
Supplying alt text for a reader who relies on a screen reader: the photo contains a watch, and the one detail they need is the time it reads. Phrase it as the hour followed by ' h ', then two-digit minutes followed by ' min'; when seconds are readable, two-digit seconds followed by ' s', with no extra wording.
4 h 22 min
